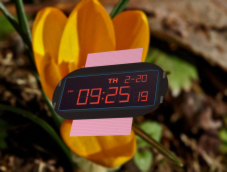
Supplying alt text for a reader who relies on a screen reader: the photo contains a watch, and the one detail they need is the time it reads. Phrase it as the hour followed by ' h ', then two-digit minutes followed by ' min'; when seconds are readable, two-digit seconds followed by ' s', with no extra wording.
9 h 25 min 19 s
